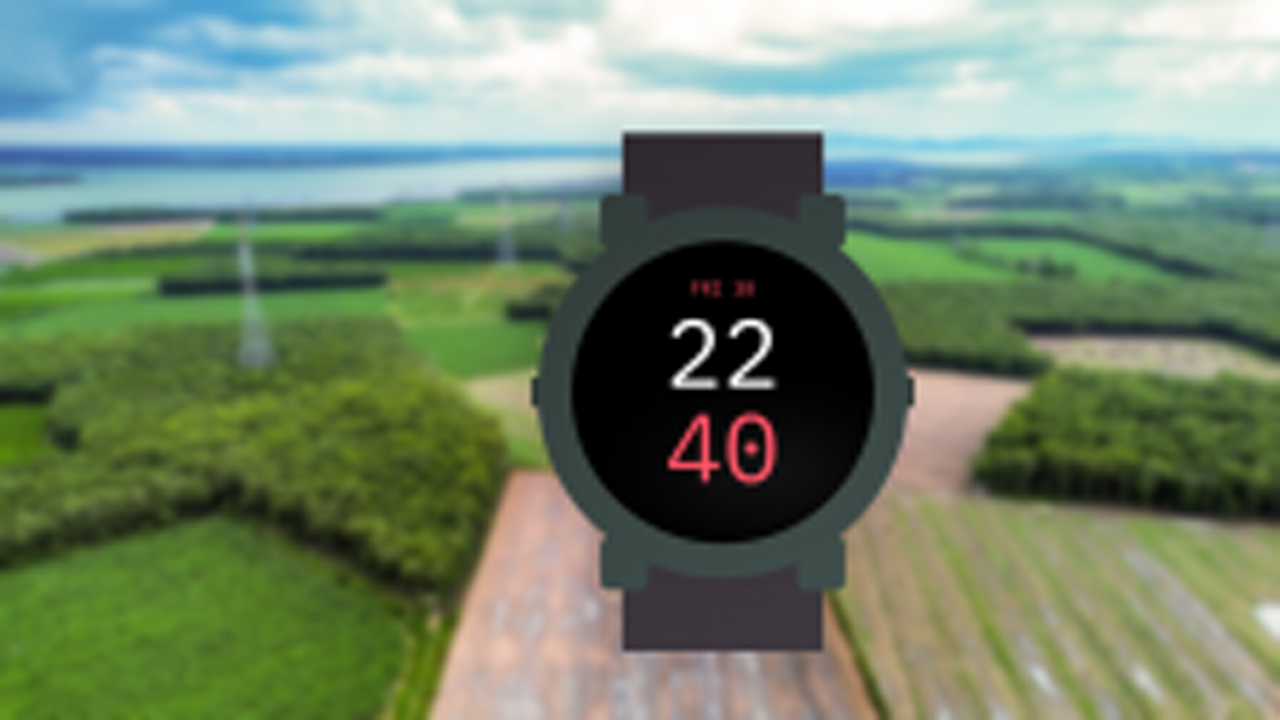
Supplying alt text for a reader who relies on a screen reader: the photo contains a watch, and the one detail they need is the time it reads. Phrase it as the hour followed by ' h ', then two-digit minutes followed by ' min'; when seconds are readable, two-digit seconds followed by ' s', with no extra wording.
22 h 40 min
